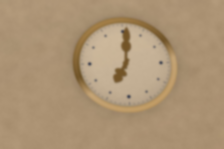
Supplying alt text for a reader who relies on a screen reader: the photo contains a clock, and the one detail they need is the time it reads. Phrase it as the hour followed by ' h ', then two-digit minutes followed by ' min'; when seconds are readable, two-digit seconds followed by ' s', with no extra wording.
7 h 01 min
